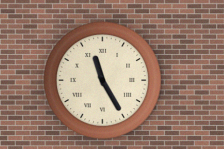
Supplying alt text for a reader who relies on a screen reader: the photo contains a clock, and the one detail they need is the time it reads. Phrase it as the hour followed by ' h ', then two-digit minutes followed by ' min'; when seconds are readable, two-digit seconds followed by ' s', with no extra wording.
11 h 25 min
